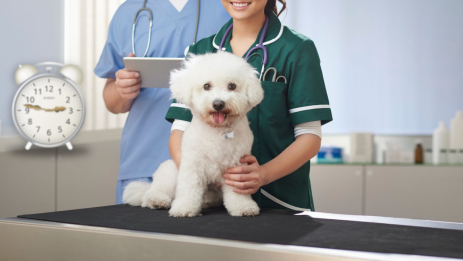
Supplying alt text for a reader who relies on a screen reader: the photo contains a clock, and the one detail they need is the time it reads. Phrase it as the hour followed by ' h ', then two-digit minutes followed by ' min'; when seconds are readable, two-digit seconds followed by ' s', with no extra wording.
2 h 47 min
